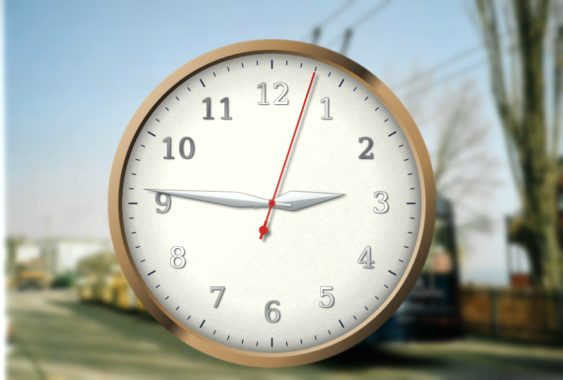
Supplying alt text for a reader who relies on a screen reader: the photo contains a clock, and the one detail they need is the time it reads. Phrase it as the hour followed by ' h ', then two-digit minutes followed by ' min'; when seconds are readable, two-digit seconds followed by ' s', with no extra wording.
2 h 46 min 03 s
